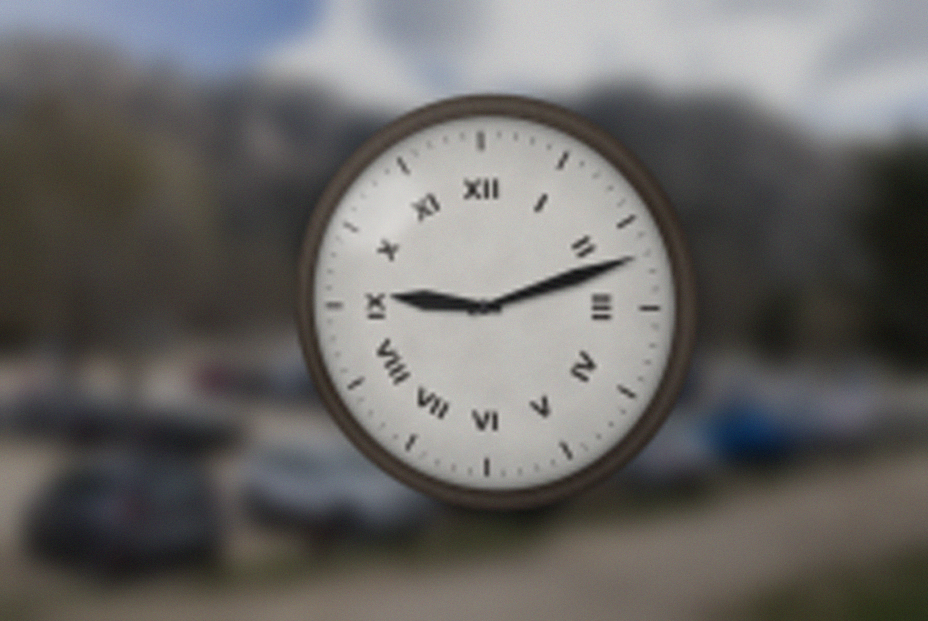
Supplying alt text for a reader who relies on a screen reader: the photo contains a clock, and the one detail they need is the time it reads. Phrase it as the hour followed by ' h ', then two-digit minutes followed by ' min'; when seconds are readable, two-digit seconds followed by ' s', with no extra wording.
9 h 12 min
